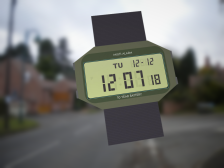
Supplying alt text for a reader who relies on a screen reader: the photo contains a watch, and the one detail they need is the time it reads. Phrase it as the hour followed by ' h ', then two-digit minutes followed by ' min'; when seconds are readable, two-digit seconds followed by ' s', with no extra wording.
12 h 07 min 18 s
